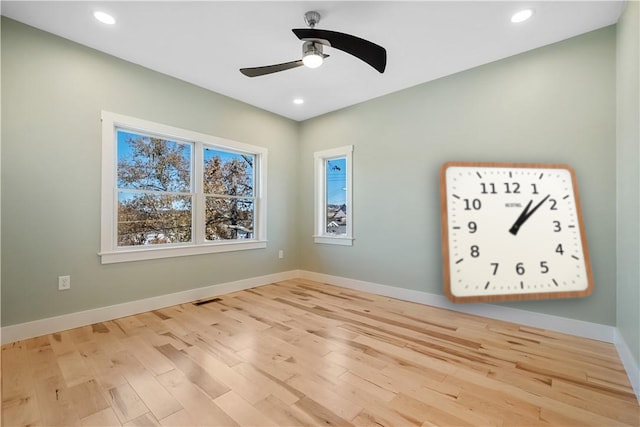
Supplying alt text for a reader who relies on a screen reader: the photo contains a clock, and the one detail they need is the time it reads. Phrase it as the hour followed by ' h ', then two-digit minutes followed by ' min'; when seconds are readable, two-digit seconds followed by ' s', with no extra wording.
1 h 08 min
